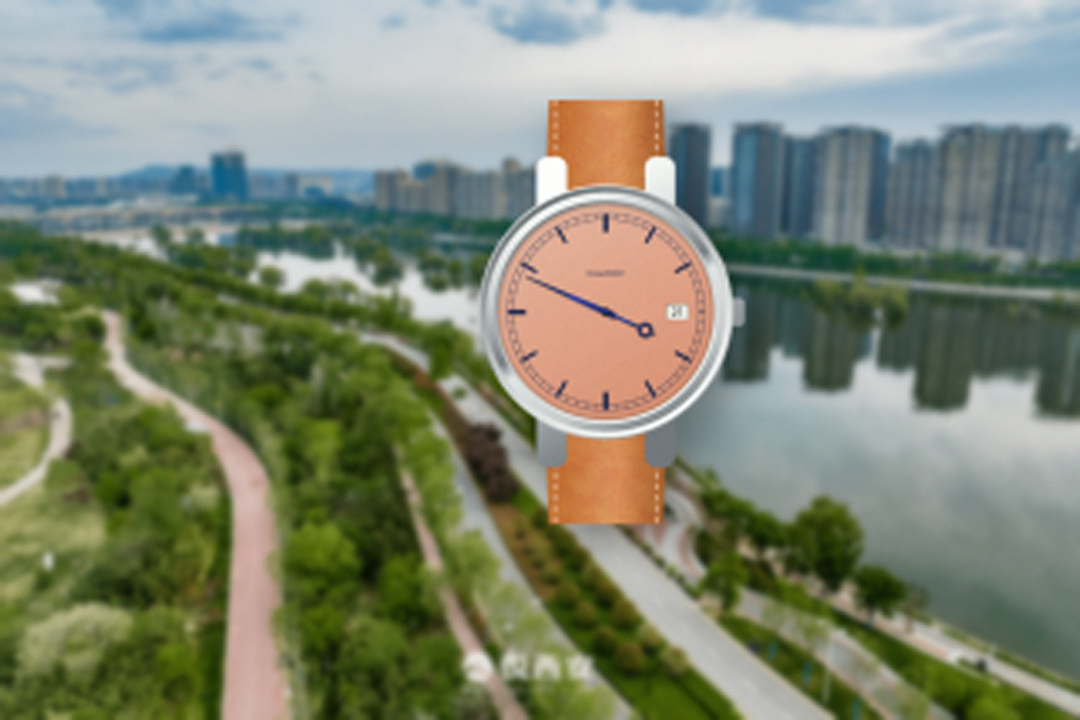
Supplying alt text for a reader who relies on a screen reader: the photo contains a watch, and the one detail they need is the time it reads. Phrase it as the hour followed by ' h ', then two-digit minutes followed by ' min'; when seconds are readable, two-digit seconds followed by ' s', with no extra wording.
3 h 49 min
